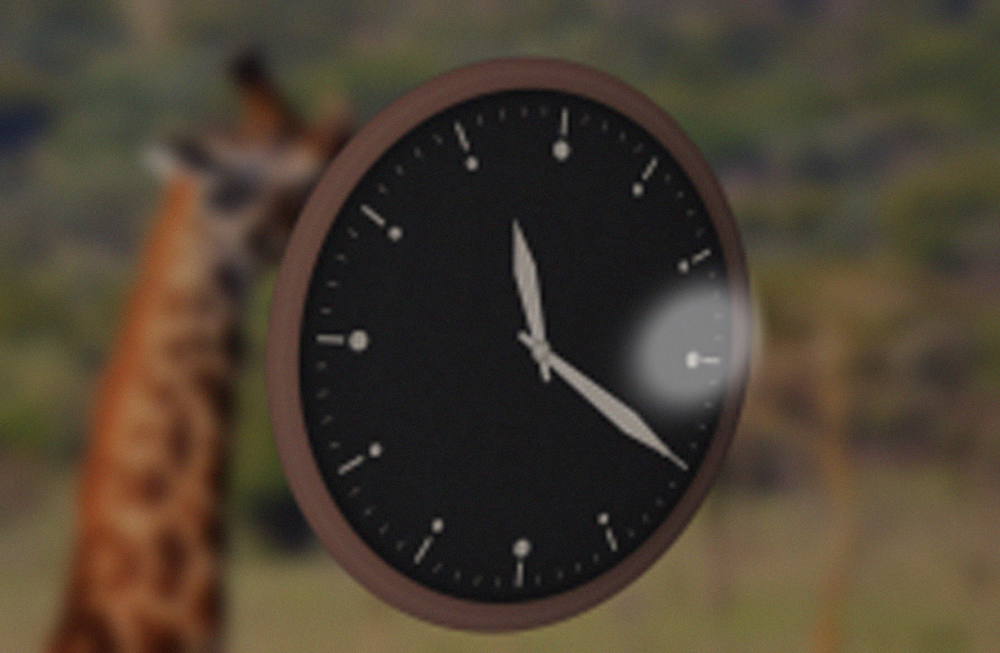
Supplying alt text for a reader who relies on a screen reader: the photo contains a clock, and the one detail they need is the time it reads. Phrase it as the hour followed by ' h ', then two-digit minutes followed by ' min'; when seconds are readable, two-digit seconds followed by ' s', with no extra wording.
11 h 20 min
